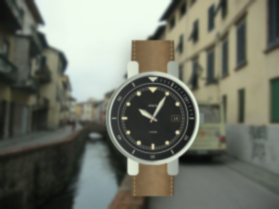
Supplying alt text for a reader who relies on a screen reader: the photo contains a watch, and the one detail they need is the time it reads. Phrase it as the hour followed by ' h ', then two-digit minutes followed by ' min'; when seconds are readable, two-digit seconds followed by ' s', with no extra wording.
10 h 05 min
